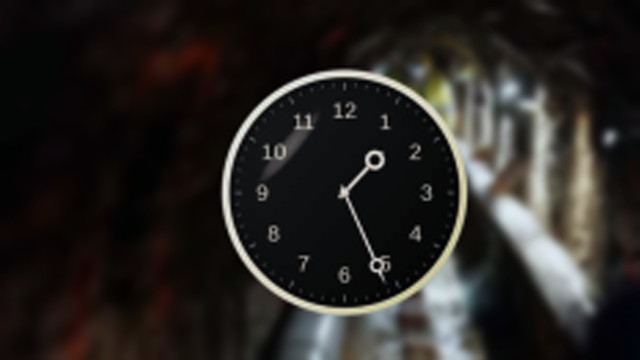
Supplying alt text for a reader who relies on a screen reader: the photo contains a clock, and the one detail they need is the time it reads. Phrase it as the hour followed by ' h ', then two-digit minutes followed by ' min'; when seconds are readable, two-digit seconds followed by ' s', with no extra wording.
1 h 26 min
